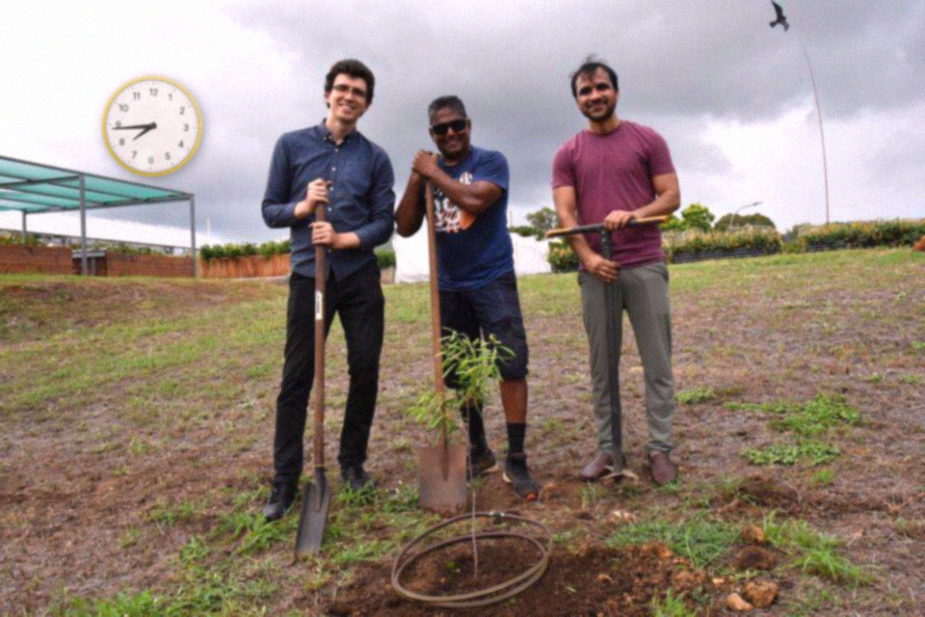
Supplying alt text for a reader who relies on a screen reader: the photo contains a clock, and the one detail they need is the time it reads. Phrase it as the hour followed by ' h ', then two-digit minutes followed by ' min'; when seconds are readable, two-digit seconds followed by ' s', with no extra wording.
7 h 44 min
